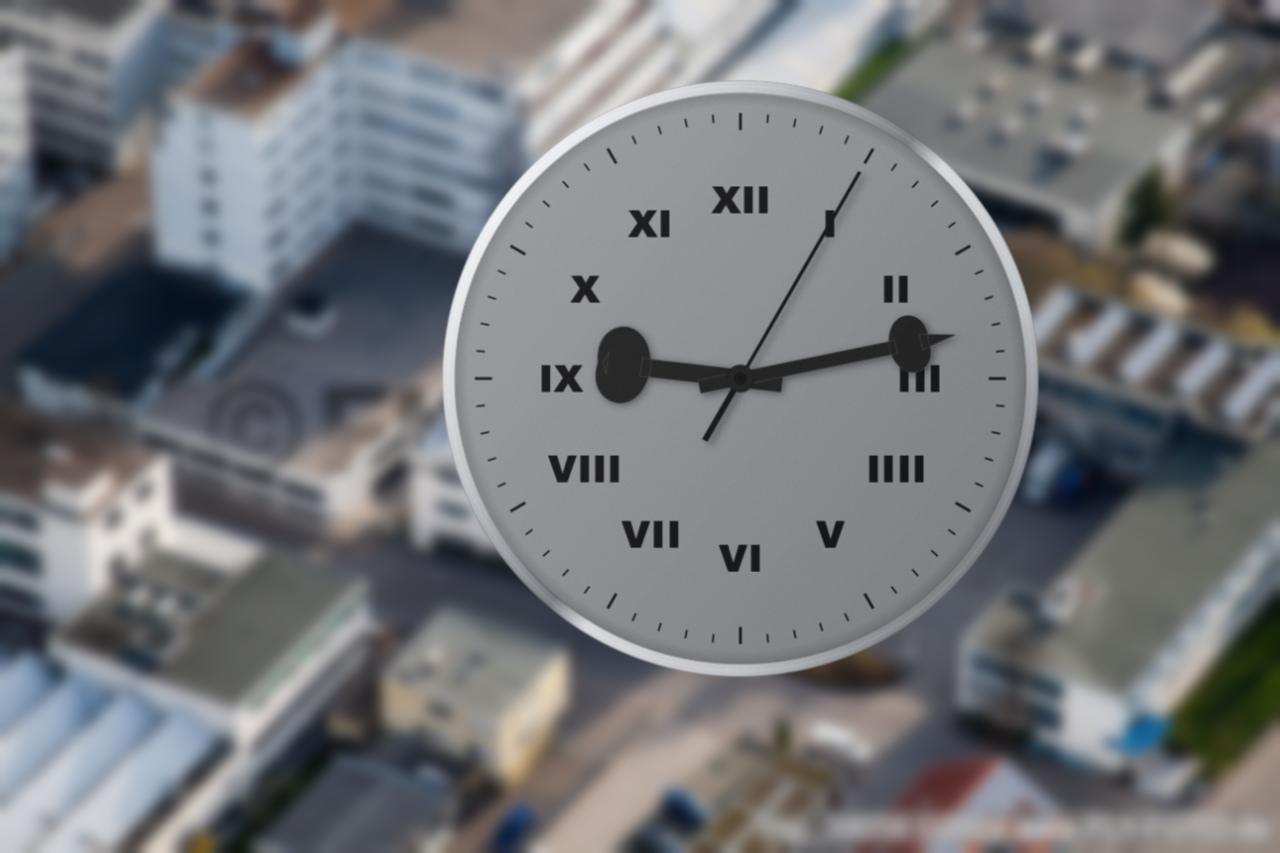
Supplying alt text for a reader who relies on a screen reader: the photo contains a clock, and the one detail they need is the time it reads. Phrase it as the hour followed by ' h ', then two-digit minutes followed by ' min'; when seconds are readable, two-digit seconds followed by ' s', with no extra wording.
9 h 13 min 05 s
